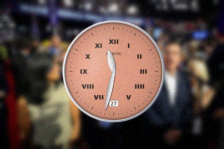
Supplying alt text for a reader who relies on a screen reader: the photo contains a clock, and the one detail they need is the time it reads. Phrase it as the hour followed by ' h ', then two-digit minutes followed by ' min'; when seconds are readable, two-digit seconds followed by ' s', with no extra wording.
11 h 32 min
